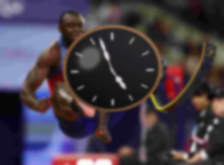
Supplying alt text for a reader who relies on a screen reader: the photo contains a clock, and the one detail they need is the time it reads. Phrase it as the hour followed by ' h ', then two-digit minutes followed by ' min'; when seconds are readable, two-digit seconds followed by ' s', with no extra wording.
4 h 57 min
